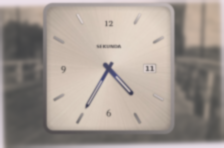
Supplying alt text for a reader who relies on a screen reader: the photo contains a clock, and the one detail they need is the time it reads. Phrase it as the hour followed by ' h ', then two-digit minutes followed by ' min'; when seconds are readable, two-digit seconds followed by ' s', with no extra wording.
4 h 35 min
